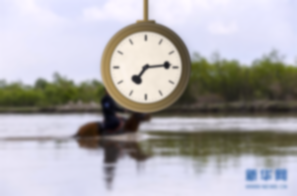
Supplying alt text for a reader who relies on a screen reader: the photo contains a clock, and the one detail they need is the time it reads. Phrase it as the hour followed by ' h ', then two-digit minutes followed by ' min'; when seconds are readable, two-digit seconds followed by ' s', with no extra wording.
7 h 14 min
